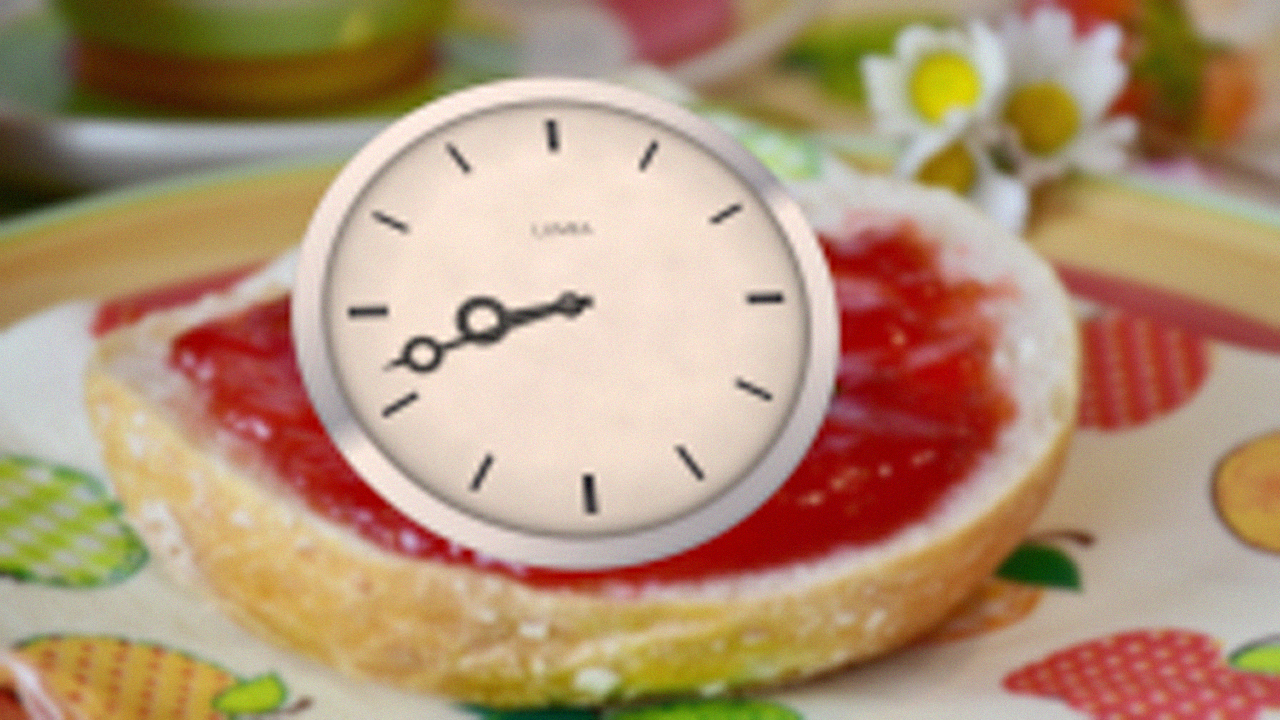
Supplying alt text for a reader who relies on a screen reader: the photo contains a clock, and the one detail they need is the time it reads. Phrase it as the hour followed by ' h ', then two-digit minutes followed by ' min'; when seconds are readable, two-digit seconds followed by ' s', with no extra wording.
8 h 42 min
